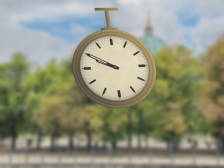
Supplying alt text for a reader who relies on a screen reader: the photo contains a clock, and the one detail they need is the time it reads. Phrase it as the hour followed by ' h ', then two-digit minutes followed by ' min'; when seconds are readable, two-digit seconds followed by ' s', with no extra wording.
9 h 50 min
